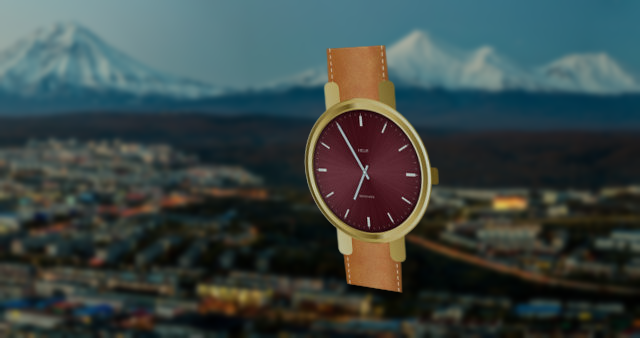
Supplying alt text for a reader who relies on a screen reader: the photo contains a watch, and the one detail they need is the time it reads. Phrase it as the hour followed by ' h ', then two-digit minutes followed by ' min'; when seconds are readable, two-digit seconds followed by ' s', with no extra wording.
6 h 55 min
